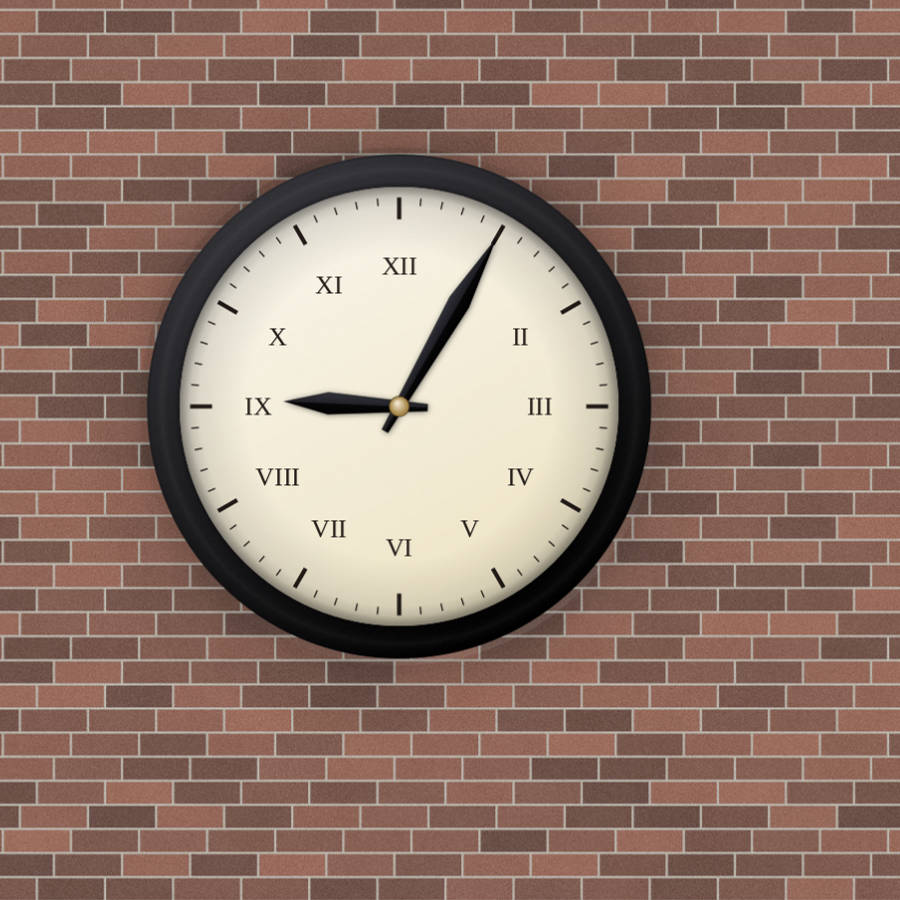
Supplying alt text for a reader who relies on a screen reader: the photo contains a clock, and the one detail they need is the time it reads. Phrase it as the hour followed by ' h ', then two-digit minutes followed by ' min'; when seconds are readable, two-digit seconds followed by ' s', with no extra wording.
9 h 05 min
